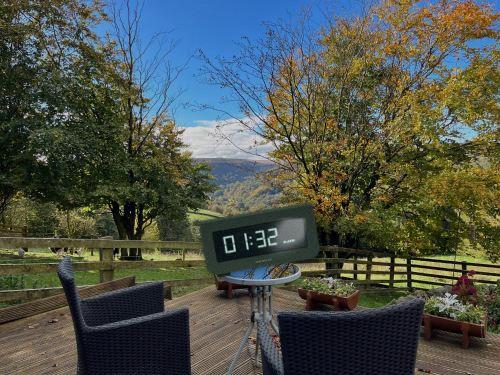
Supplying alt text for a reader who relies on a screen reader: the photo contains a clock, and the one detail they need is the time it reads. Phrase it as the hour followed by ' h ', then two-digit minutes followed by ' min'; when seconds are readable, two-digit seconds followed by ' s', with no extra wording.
1 h 32 min
